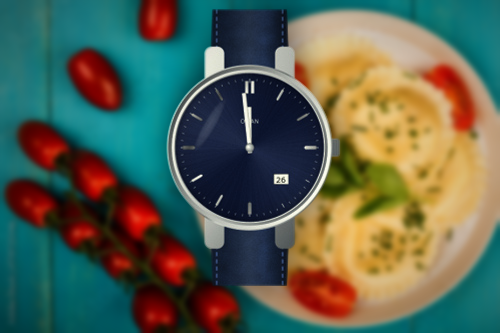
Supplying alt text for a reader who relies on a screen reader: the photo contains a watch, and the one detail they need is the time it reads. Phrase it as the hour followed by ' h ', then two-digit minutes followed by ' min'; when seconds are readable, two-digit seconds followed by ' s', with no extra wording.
11 h 59 min
